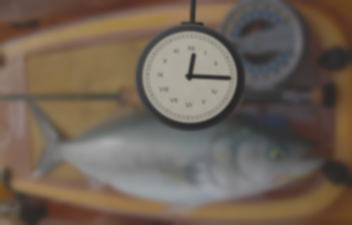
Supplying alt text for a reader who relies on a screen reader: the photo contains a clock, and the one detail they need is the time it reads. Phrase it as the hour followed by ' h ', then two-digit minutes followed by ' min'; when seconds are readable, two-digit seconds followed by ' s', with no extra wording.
12 h 15 min
